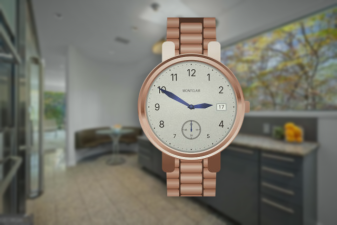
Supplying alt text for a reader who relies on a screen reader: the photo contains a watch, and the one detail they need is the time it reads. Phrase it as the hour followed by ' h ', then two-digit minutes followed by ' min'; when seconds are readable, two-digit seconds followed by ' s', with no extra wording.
2 h 50 min
